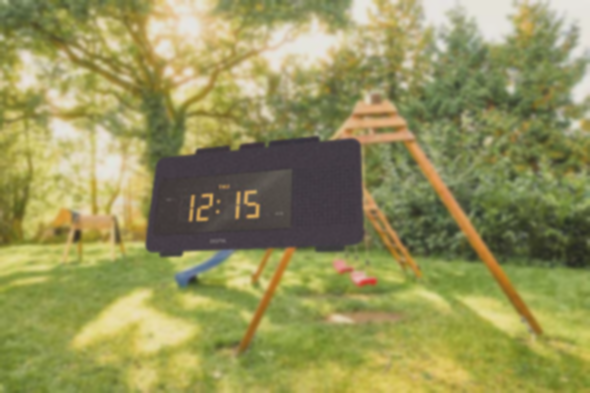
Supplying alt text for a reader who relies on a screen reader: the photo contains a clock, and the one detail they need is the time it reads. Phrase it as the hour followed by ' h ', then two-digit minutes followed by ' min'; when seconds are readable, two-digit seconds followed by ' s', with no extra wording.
12 h 15 min
